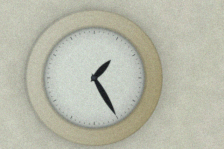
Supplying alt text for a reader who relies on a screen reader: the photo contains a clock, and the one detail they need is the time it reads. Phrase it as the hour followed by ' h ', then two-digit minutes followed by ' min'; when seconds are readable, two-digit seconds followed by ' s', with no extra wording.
1 h 25 min
